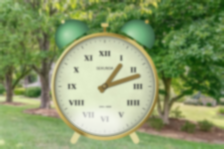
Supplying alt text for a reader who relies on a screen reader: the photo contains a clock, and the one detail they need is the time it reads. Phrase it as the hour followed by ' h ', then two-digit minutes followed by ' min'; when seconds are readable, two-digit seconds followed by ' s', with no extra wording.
1 h 12 min
